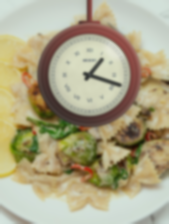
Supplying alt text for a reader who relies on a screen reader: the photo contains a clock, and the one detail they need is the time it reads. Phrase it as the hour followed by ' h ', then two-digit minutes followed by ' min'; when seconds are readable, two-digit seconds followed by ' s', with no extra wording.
1 h 18 min
